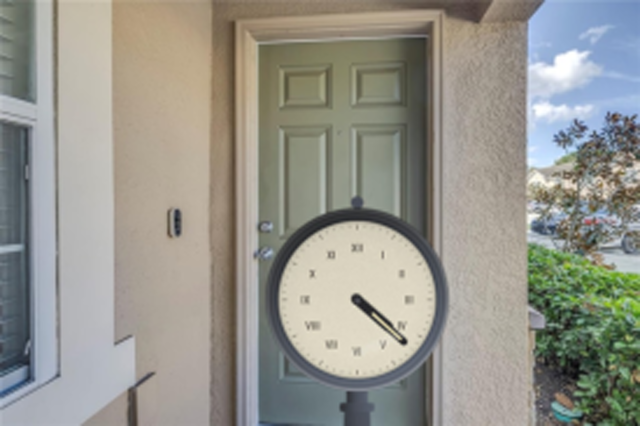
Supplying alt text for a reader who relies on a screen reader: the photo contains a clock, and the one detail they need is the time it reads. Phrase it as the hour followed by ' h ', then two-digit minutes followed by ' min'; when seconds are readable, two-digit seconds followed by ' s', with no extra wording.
4 h 22 min
